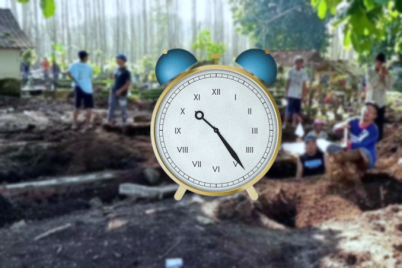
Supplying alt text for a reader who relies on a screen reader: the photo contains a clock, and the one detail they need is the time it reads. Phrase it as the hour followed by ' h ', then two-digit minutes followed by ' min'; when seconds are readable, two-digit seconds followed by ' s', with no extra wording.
10 h 24 min
